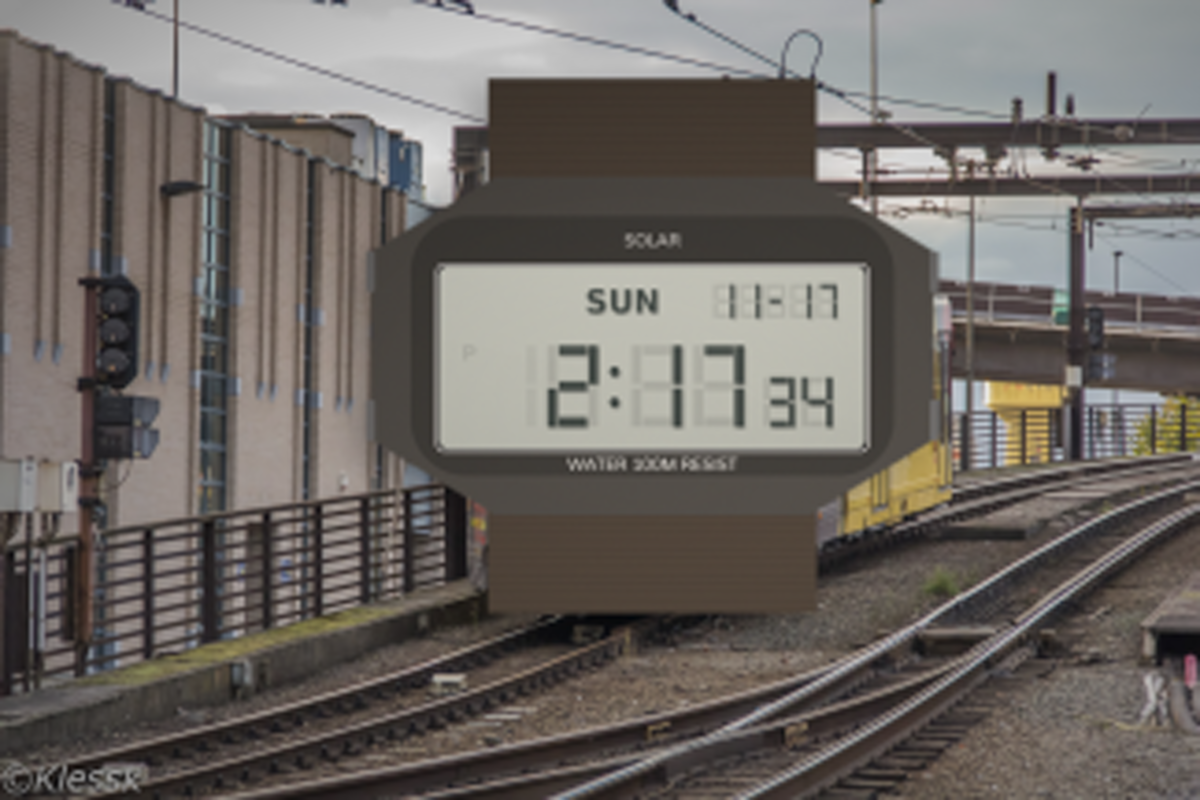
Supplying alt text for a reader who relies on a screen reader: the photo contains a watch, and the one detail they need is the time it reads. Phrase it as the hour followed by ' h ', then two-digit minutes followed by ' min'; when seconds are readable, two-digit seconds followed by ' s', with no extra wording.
2 h 17 min 34 s
